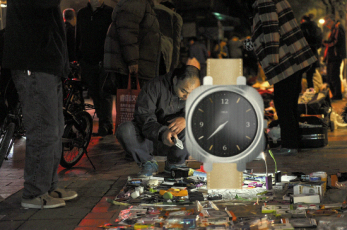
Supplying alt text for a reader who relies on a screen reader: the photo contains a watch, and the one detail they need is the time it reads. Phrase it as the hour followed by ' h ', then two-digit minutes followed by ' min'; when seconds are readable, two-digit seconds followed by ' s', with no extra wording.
7 h 38 min
